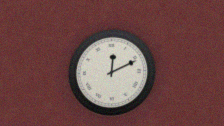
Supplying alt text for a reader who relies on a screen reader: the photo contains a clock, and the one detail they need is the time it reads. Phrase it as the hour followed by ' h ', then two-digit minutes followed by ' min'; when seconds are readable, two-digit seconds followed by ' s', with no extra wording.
12 h 11 min
